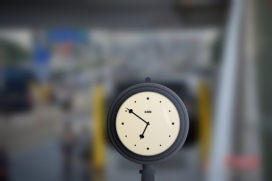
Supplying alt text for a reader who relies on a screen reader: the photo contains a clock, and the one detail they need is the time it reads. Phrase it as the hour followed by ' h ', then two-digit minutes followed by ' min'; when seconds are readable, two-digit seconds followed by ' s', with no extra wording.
6 h 51 min
